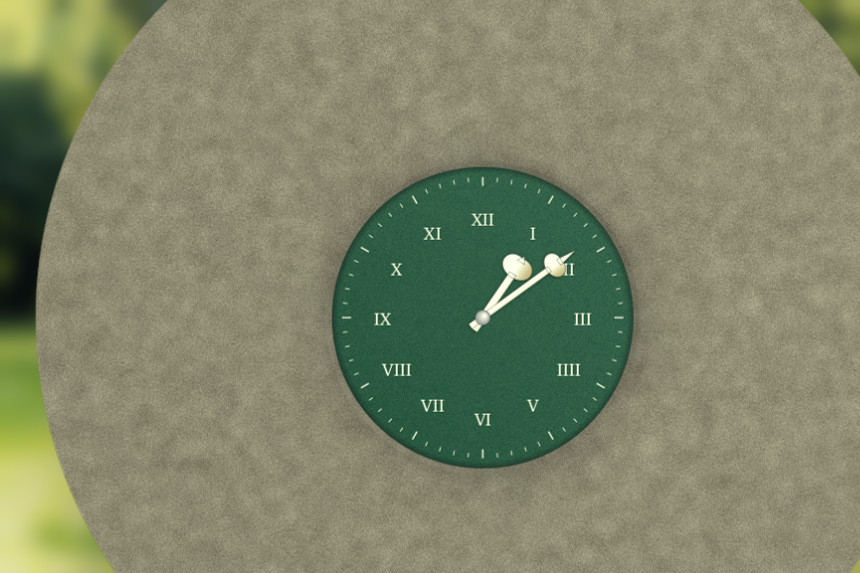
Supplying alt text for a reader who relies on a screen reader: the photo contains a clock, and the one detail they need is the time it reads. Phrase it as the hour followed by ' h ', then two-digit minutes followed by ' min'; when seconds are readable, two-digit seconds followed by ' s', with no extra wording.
1 h 09 min
